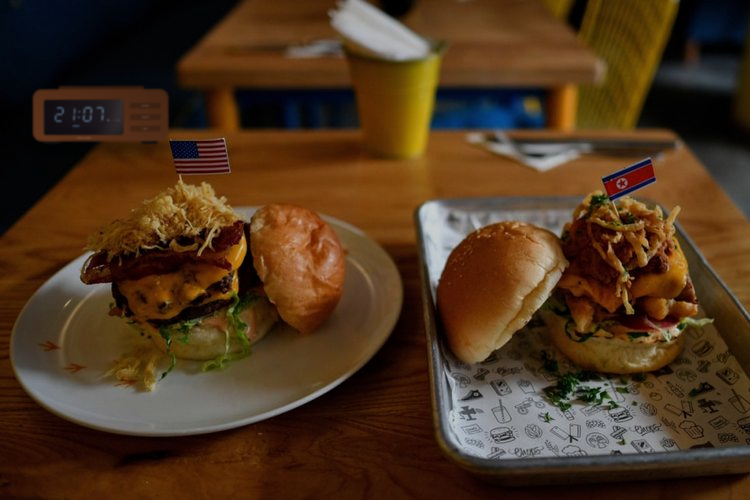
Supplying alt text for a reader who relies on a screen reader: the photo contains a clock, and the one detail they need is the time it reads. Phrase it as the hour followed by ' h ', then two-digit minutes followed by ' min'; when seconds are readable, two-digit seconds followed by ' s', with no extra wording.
21 h 07 min
